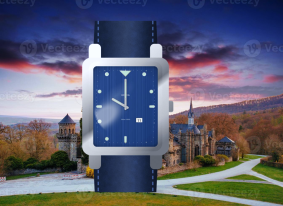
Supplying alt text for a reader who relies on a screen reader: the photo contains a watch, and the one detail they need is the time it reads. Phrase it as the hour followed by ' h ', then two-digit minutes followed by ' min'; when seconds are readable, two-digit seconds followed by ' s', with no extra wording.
10 h 00 min
